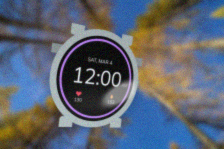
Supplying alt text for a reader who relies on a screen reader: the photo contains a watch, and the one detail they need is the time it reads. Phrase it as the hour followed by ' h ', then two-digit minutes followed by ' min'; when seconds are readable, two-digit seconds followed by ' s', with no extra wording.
12 h 00 min
